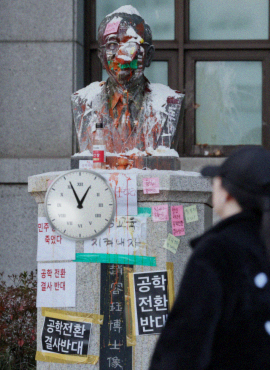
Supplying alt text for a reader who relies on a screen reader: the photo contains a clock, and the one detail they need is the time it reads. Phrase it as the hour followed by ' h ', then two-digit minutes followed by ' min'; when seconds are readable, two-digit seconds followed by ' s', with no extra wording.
12 h 56 min
